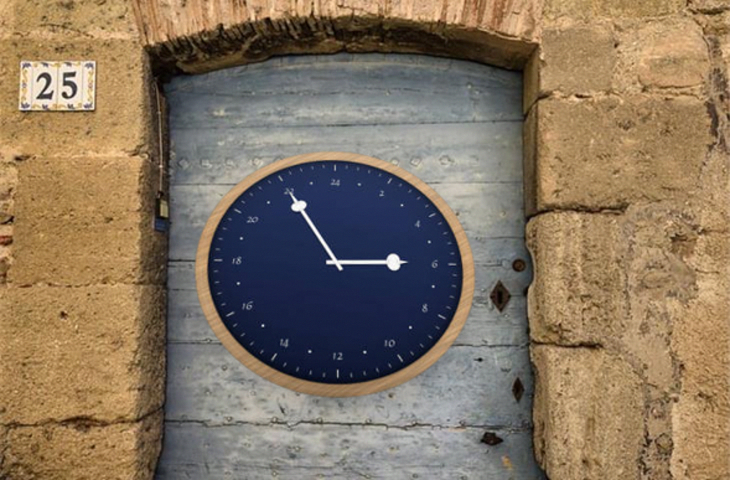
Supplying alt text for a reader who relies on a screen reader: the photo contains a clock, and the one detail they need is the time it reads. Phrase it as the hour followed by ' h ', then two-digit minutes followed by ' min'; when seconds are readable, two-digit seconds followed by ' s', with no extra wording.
5 h 55 min
